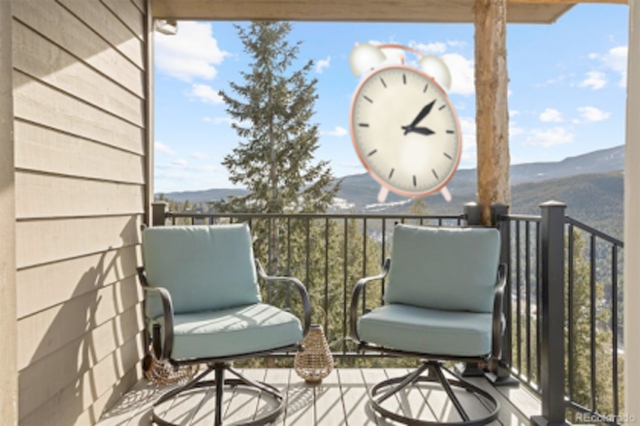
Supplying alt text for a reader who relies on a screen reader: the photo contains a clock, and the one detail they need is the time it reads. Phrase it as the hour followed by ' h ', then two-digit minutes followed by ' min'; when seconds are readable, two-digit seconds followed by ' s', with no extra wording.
3 h 08 min
